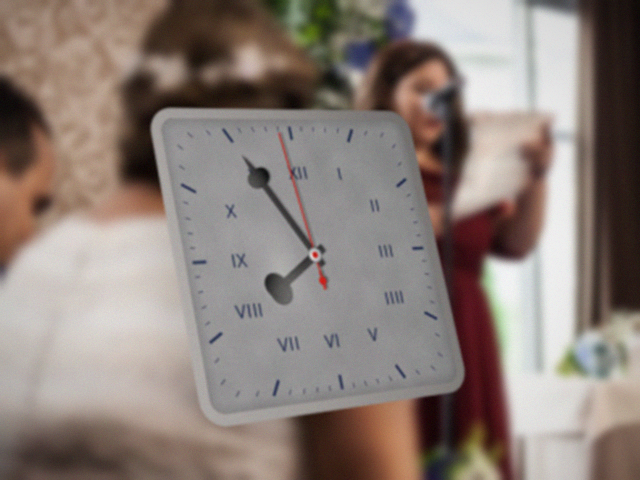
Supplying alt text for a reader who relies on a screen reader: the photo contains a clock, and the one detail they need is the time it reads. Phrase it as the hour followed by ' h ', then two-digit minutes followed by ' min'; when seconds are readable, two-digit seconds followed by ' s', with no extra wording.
7 h 54 min 59 s
